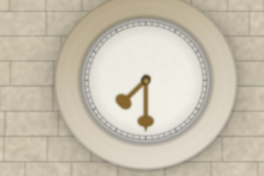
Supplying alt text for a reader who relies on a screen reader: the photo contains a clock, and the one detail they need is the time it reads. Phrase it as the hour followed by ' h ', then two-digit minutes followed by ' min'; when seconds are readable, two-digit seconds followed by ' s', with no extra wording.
7 h 30 min
